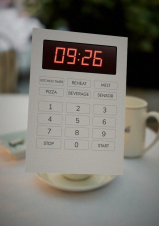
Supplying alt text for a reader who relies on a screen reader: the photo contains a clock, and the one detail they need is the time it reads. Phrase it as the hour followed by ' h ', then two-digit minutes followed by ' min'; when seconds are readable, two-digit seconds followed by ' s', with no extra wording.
9 h 26 min
